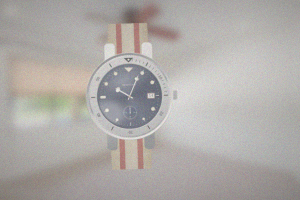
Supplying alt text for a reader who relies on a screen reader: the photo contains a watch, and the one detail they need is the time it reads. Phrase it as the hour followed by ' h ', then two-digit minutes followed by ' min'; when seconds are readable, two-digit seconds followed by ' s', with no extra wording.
10 h 04 min
